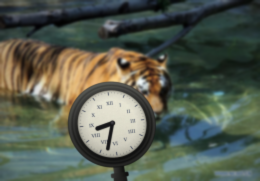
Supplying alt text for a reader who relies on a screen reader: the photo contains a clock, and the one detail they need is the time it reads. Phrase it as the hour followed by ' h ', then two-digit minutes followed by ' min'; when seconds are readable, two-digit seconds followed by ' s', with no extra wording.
8 h 33 min
